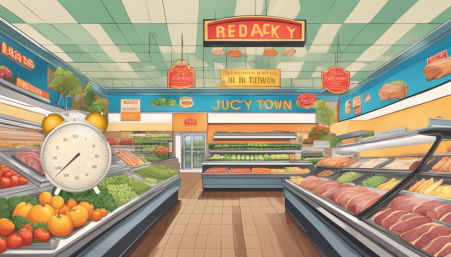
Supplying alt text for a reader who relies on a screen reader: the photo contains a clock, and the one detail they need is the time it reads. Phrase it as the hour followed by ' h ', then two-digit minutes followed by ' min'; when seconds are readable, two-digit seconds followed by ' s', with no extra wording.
7 h 38 min
